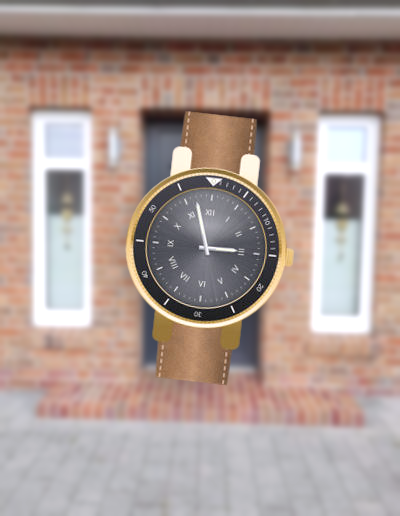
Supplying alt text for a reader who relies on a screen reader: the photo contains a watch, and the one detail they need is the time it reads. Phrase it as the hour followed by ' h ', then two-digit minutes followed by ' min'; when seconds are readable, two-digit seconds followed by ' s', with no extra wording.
2 h 57 min
